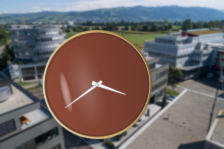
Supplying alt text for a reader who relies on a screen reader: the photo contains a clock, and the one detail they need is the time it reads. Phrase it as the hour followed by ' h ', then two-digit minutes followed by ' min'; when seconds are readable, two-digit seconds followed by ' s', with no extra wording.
3 h 39 min
